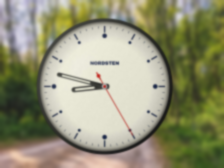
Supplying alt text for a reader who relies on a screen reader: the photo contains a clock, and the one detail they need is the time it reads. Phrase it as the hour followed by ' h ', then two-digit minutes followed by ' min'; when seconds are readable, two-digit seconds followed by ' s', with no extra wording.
8 h 47 min 25 s
